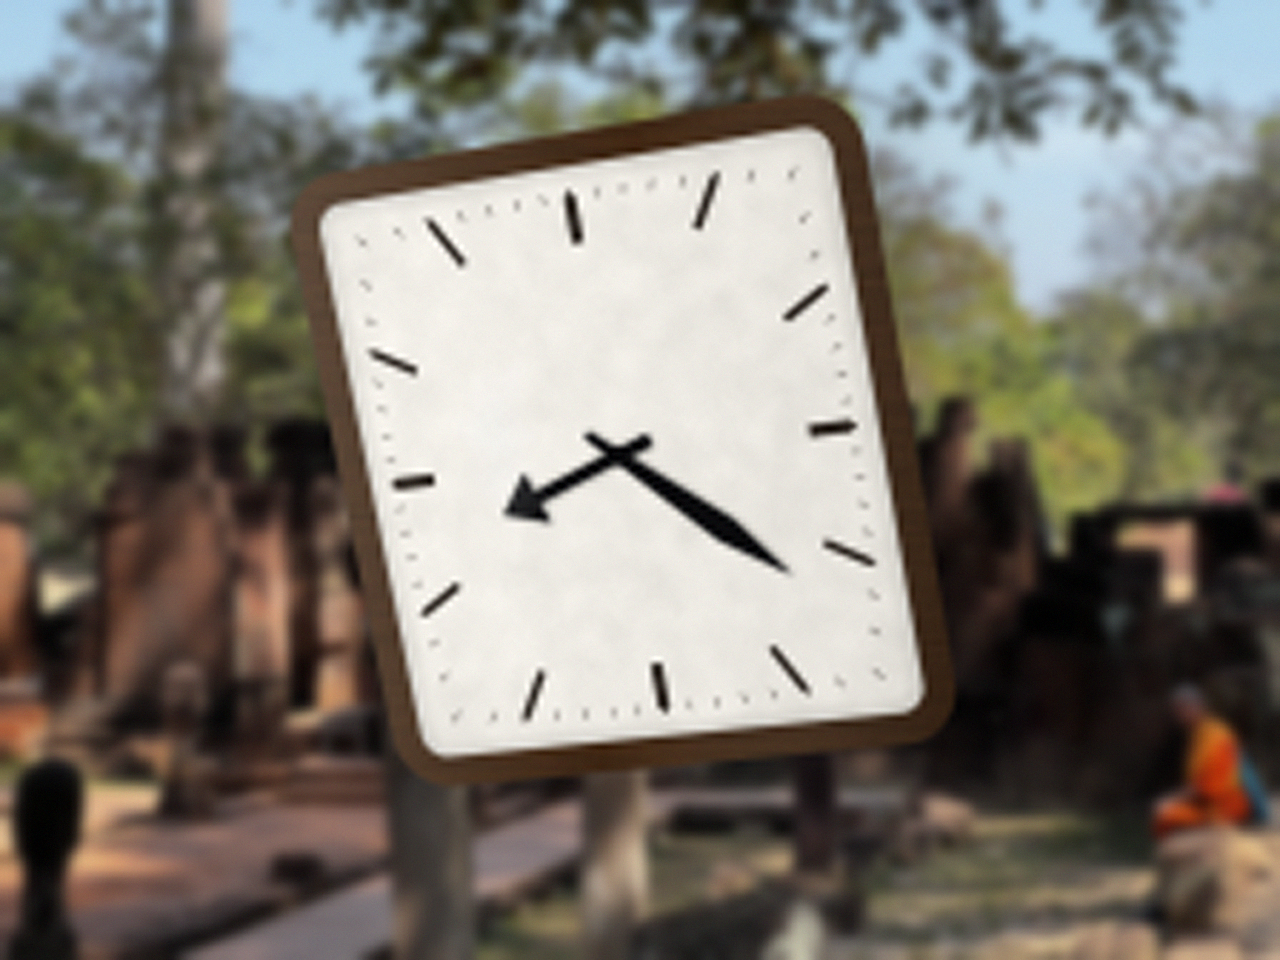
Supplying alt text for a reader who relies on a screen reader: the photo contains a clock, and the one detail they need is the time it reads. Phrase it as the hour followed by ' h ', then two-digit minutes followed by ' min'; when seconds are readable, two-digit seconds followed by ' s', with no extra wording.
8 h 22 min
